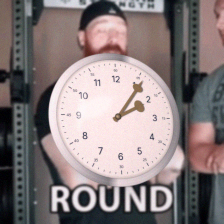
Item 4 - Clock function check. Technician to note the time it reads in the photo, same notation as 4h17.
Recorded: 2h06
